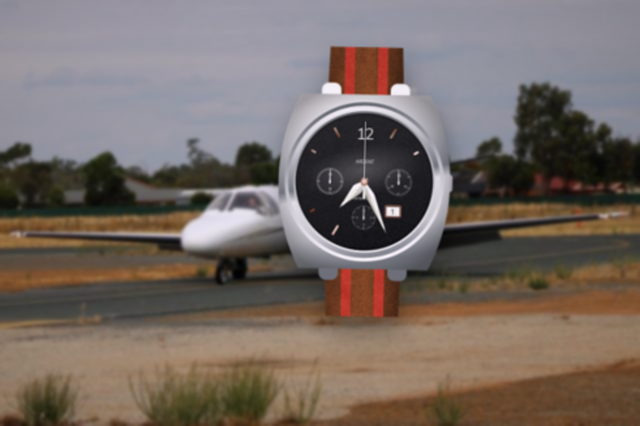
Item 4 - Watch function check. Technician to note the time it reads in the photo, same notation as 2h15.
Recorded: 7h26
